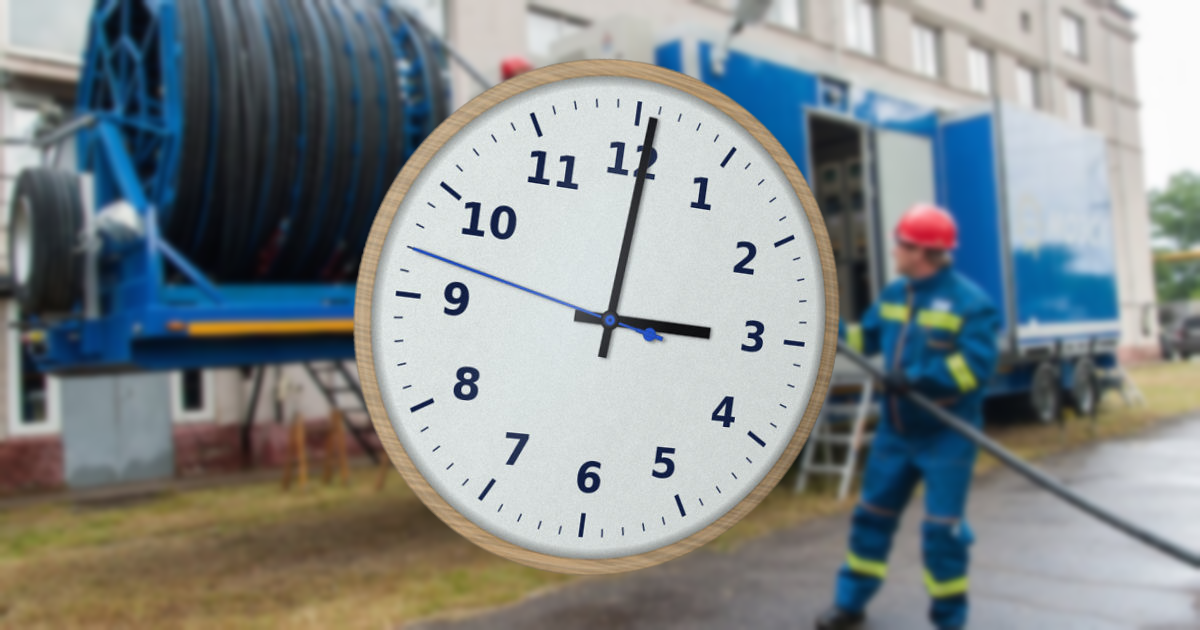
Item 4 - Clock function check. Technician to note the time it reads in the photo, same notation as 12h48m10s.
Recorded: 3h00m47s
